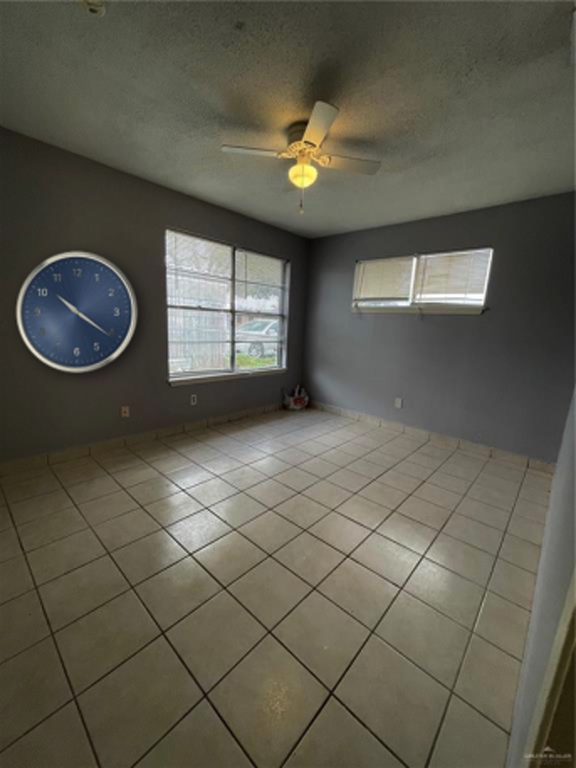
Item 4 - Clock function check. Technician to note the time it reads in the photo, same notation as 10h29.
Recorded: 10h21
